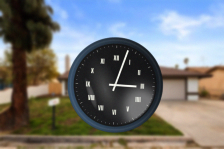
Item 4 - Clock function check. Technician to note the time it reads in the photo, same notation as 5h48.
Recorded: 3h03
